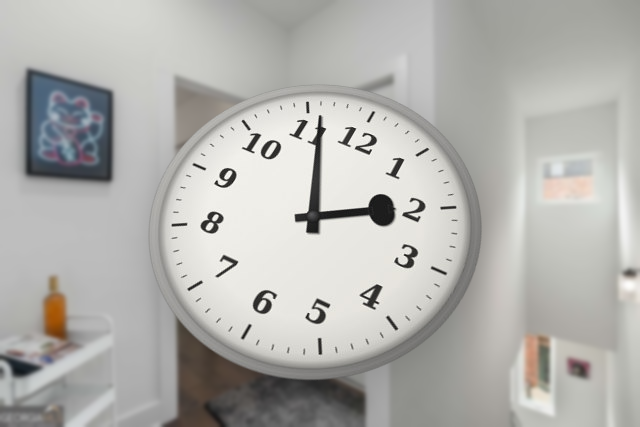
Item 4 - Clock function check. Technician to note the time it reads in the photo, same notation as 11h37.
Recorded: 1h56
